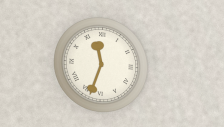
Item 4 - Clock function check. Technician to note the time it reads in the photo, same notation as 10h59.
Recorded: 11h33
